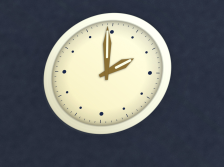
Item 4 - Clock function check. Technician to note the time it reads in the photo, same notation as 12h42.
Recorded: 1h59
